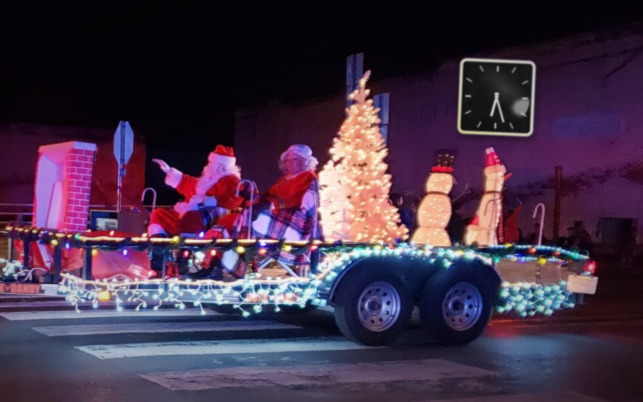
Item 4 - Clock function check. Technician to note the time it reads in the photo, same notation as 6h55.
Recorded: 6h27
